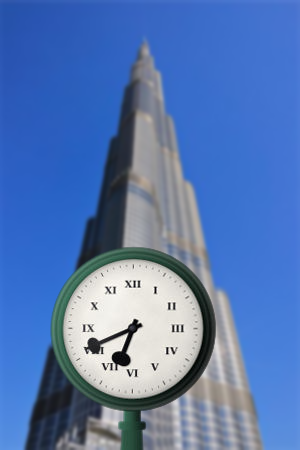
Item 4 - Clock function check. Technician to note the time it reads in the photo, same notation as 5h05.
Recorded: 6h41
